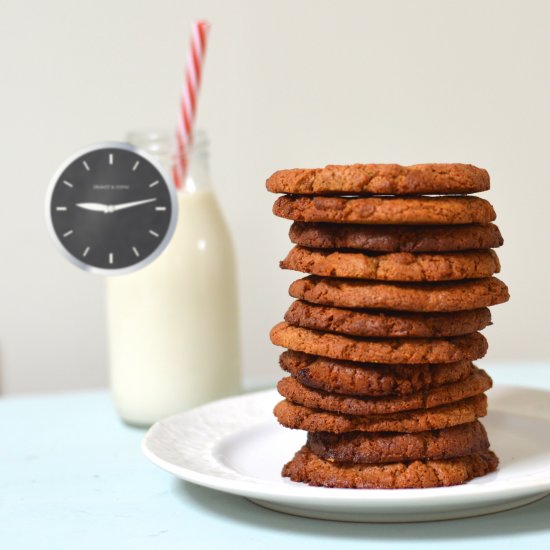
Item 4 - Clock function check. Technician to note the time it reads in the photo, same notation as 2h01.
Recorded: 9h13
